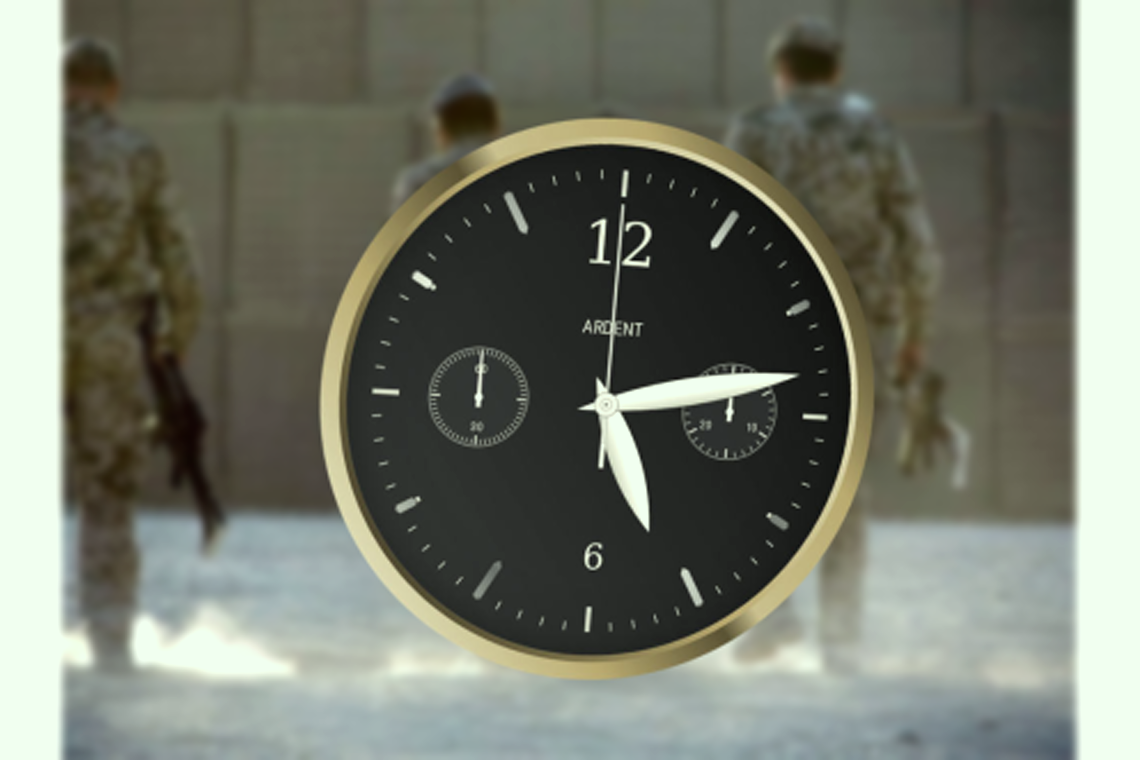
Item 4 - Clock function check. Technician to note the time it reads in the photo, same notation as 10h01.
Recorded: 5h13
